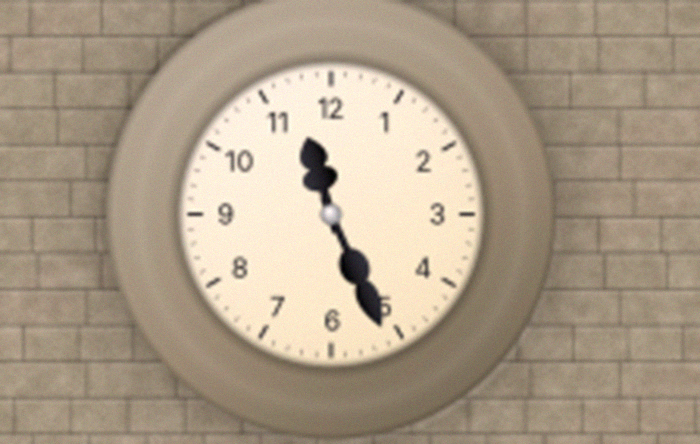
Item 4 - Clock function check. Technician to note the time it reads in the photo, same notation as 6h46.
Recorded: 11h26
